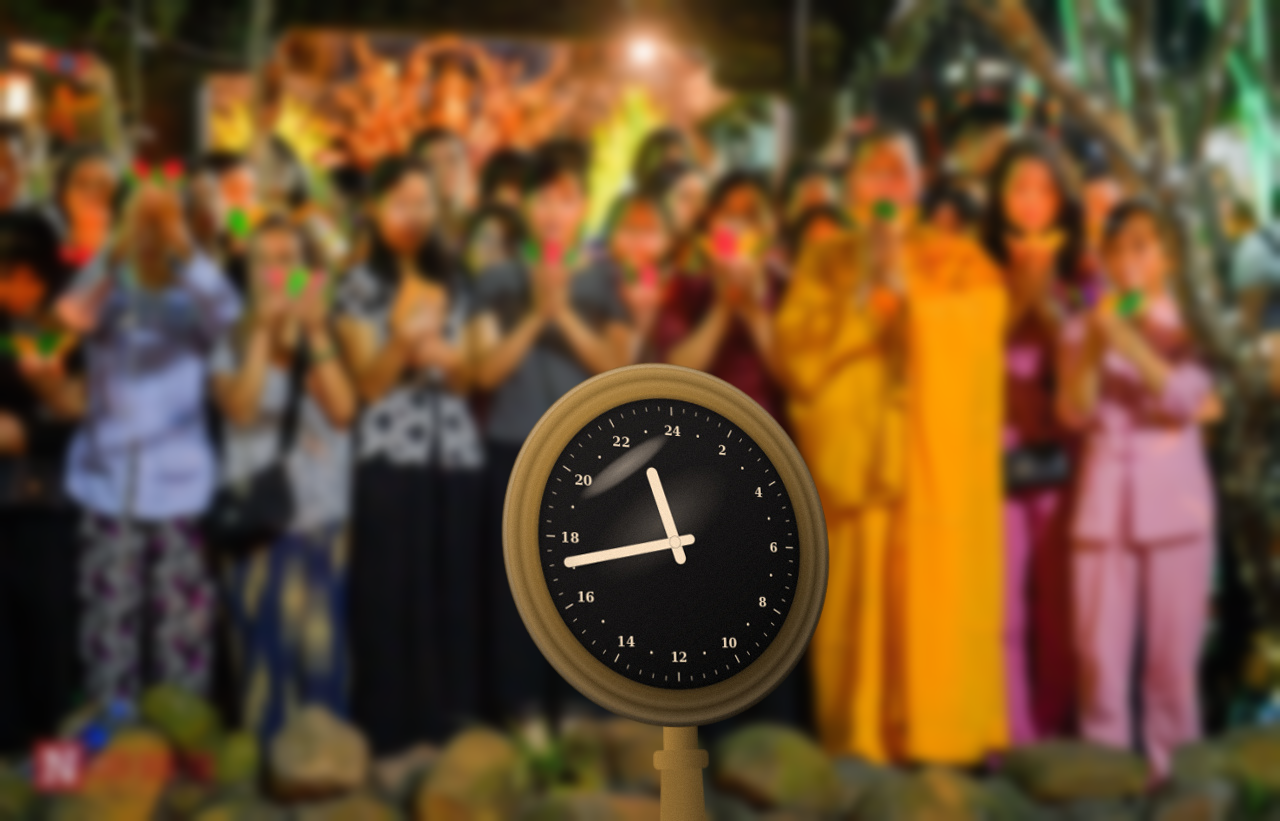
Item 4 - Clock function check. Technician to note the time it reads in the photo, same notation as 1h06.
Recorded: 22h43
